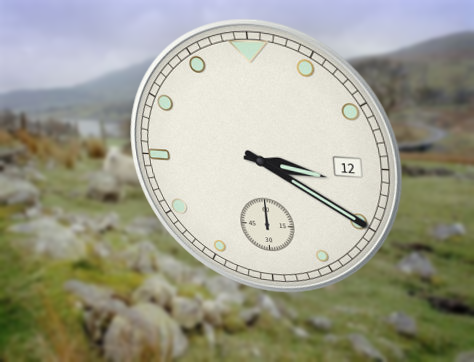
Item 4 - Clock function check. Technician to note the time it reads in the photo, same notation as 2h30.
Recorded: 3h20
